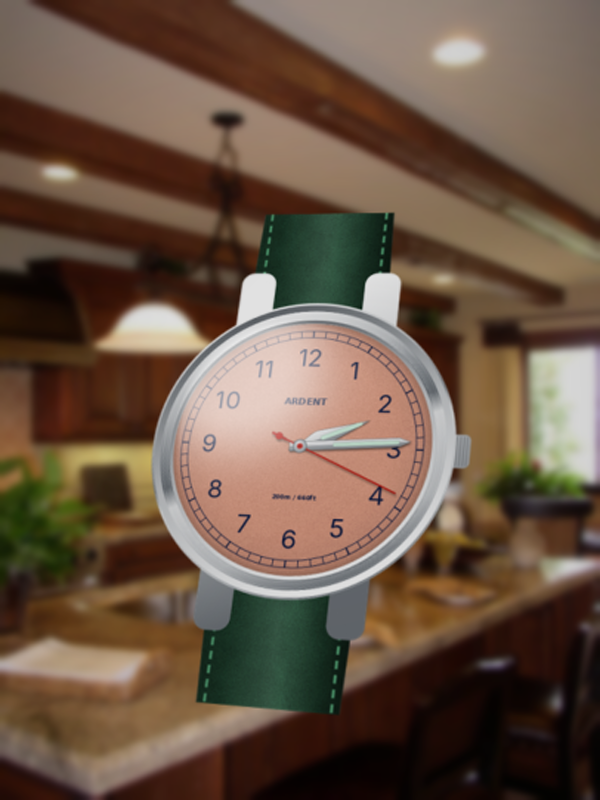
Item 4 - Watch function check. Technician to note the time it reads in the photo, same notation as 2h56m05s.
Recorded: 2h14m19s
